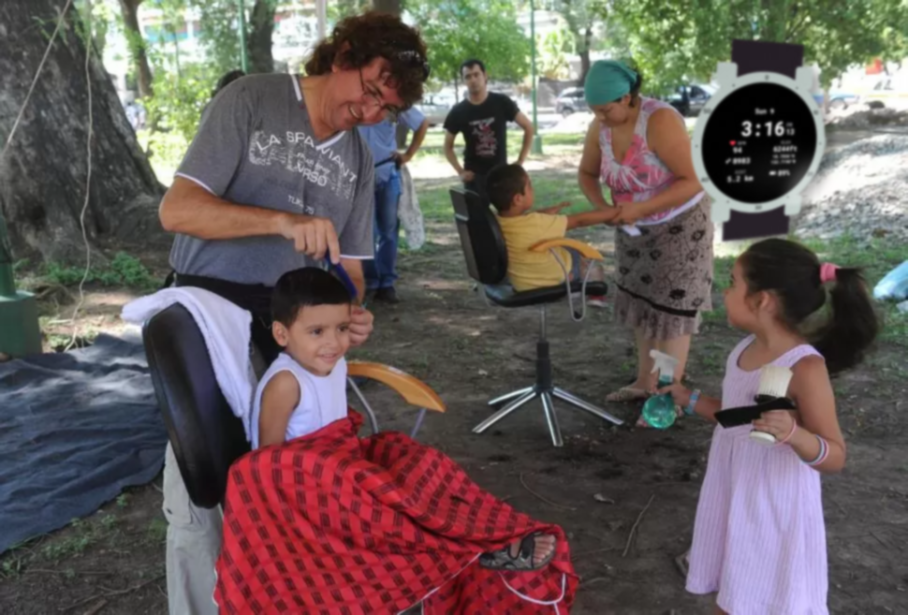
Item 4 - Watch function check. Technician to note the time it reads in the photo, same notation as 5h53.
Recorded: 3h16
